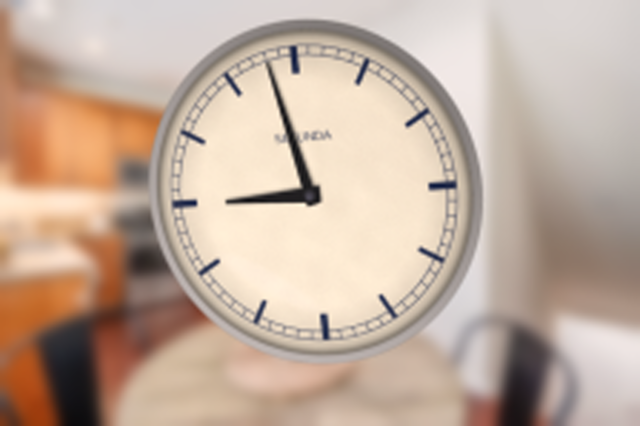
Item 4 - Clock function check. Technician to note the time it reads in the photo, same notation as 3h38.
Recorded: 8h58
